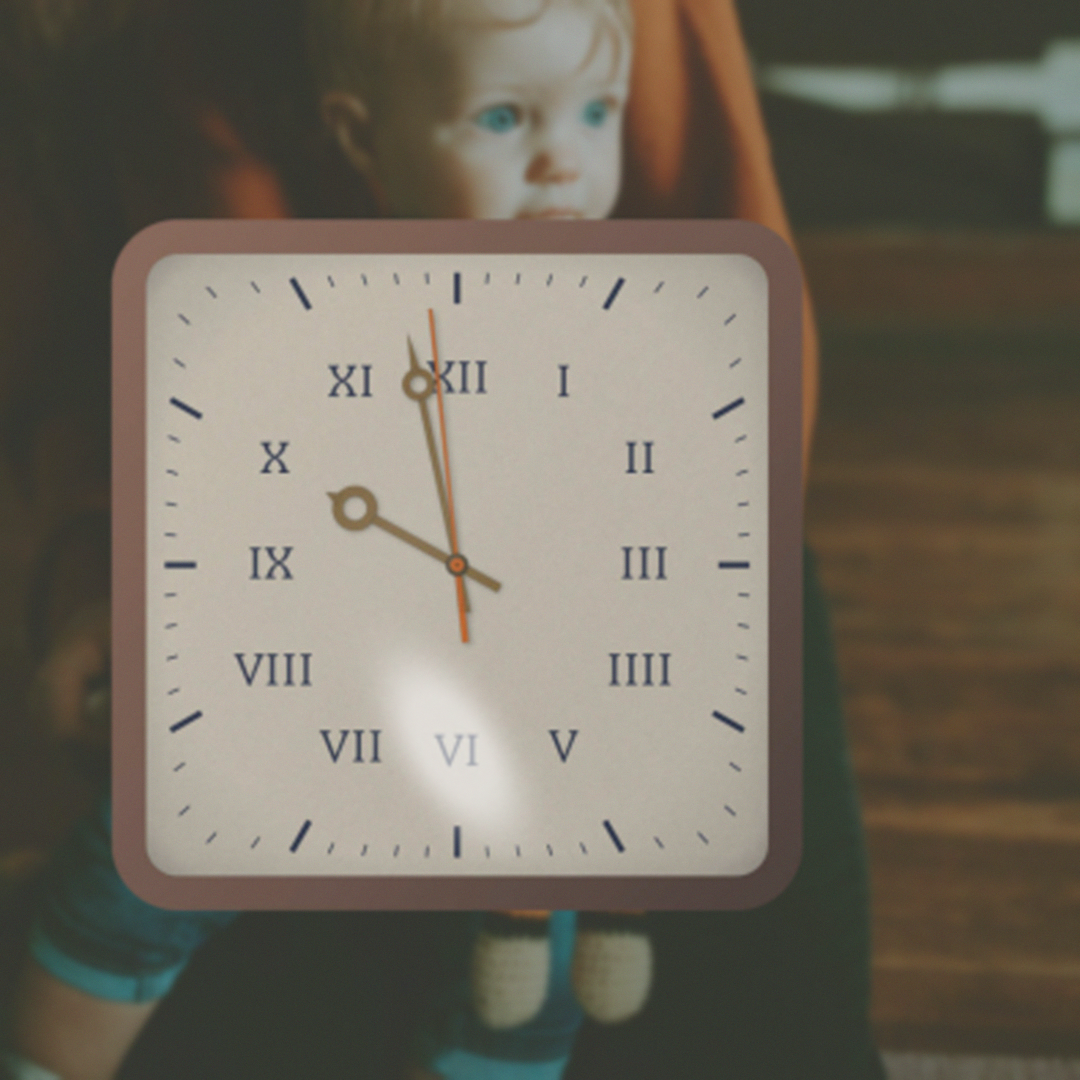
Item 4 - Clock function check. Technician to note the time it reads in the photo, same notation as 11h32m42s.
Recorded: 9h57m59s
